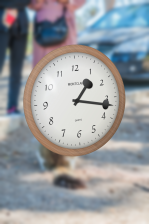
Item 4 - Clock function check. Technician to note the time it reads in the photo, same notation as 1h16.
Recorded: 1h17
